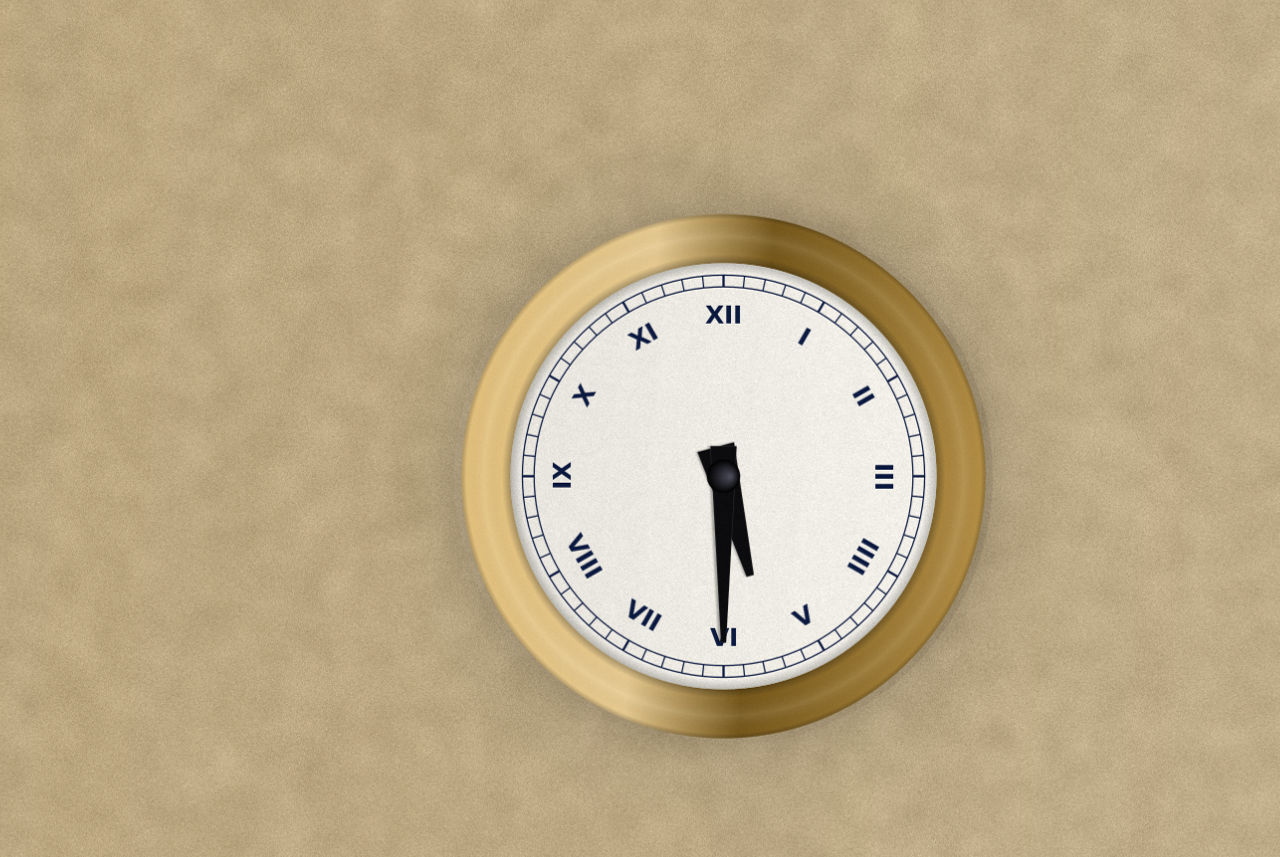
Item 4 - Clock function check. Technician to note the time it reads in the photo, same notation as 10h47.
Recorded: 5h30
